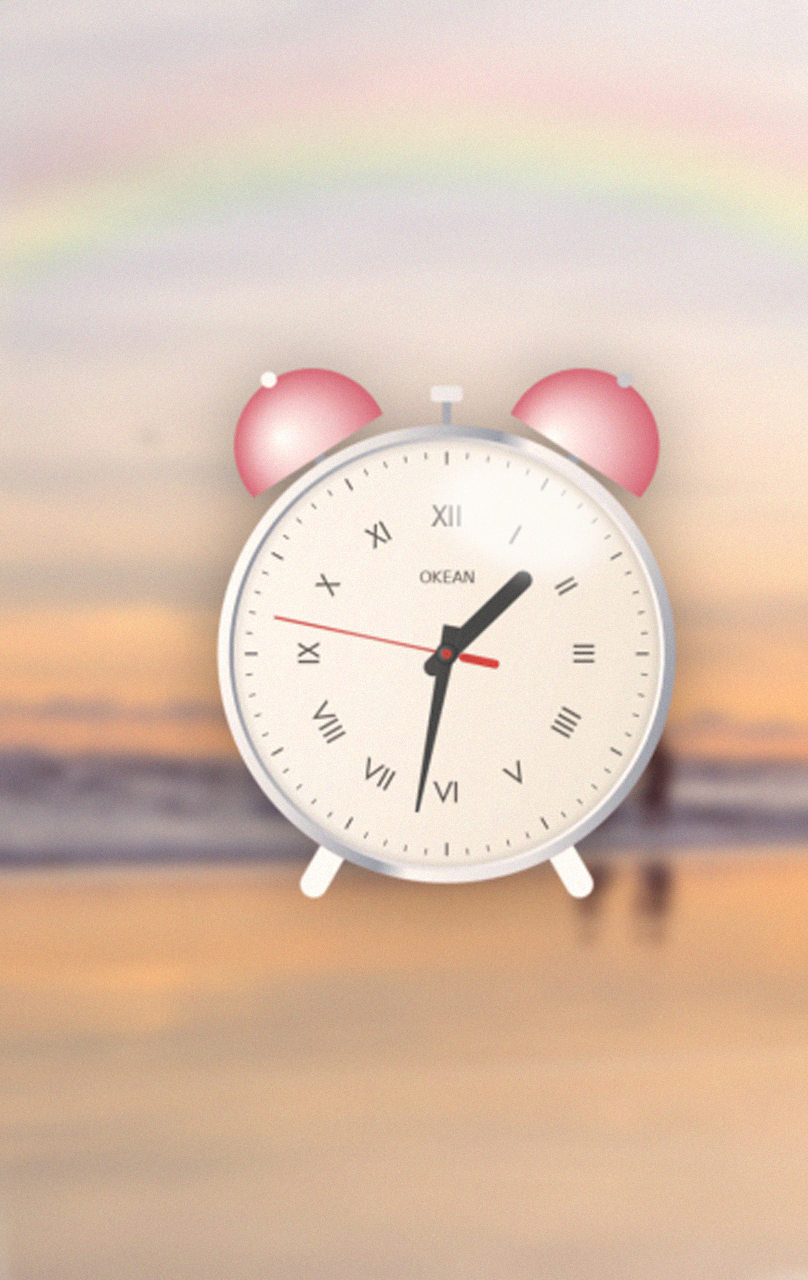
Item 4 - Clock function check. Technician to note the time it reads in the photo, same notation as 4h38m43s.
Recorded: 1h31m47s
